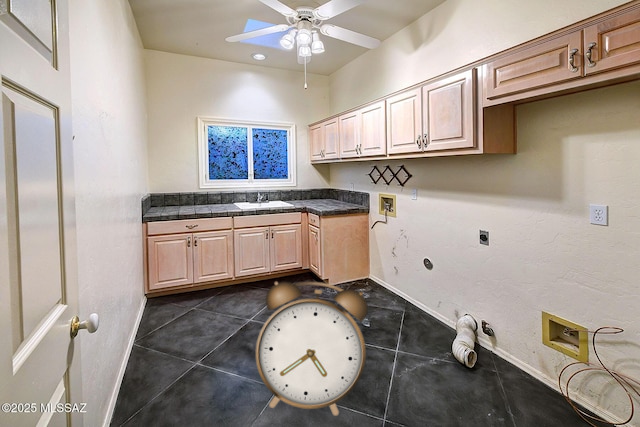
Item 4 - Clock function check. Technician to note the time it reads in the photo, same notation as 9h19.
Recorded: 4h38
